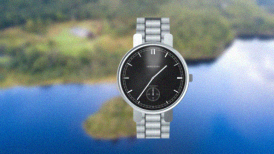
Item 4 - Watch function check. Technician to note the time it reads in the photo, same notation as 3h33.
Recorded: 1h36
